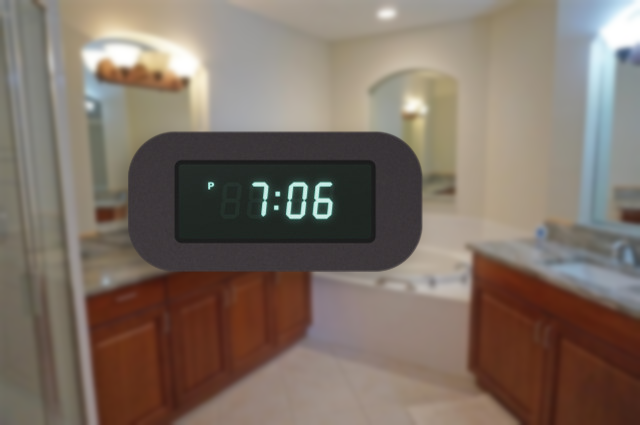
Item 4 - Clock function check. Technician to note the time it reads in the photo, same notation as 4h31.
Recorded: 7h06
